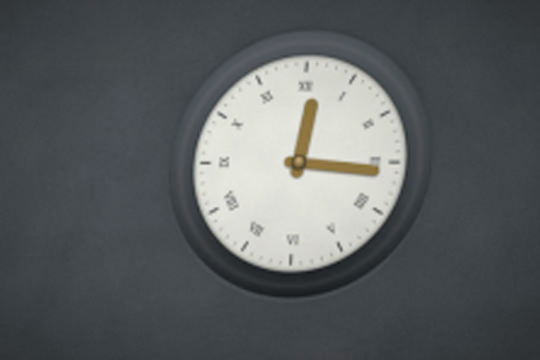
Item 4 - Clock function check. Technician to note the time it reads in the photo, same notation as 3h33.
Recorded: 12h16
